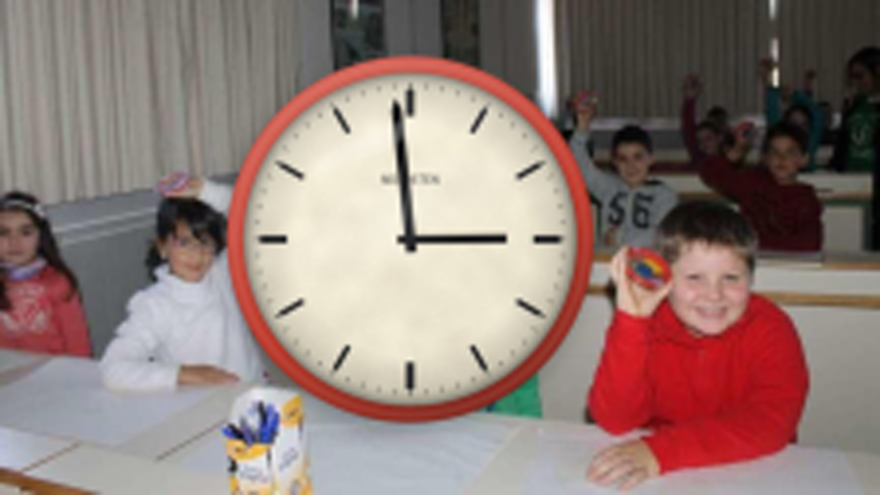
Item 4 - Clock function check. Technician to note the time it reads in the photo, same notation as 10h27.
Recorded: 2h59
